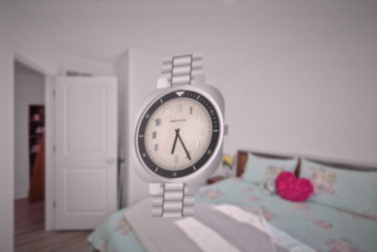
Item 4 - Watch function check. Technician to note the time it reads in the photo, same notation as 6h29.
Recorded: 6h25
